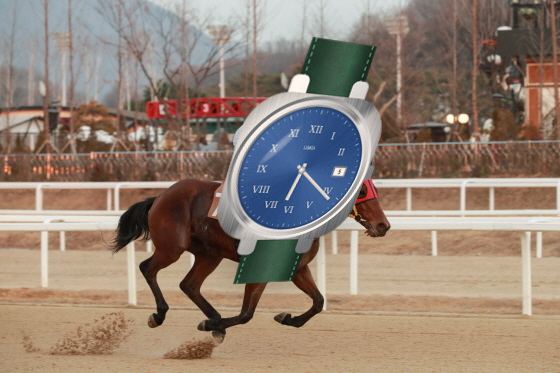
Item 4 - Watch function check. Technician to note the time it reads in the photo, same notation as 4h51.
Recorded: 6h21
